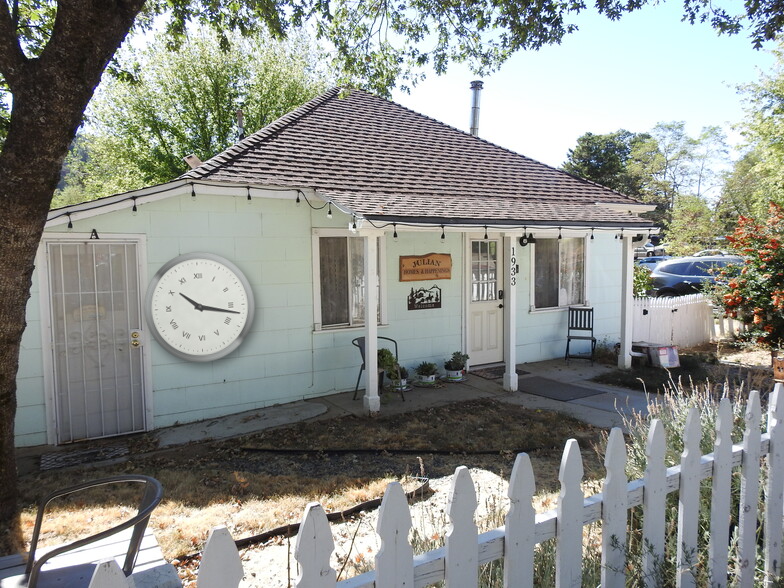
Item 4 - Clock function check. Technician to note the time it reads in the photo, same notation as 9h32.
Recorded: 10h17
